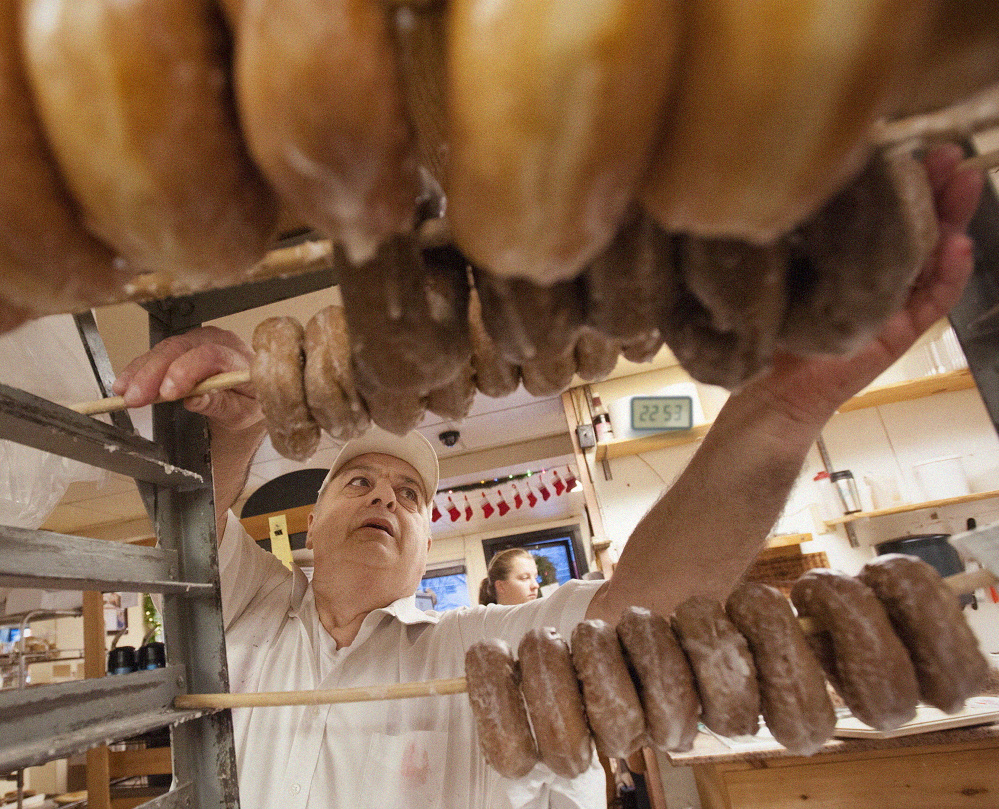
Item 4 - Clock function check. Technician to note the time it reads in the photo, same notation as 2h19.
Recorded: 22h53
